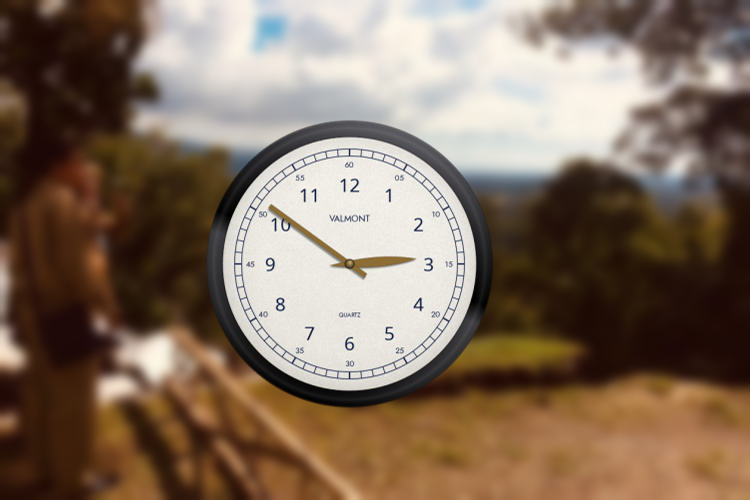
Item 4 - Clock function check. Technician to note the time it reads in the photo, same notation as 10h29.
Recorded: 2h51
